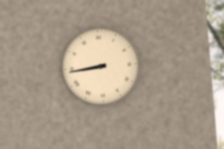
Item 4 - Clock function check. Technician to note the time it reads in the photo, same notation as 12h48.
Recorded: 8h44
